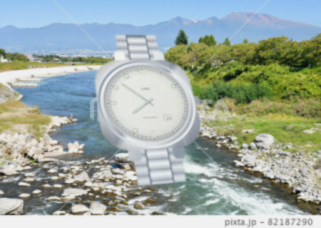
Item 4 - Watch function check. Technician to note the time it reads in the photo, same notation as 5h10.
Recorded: 7h52
